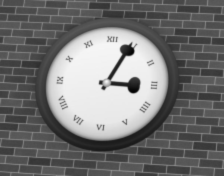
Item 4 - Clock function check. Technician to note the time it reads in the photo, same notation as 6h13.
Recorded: 3h04
